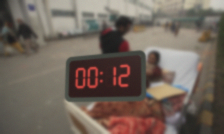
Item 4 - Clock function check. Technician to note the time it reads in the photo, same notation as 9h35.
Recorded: 0h12
